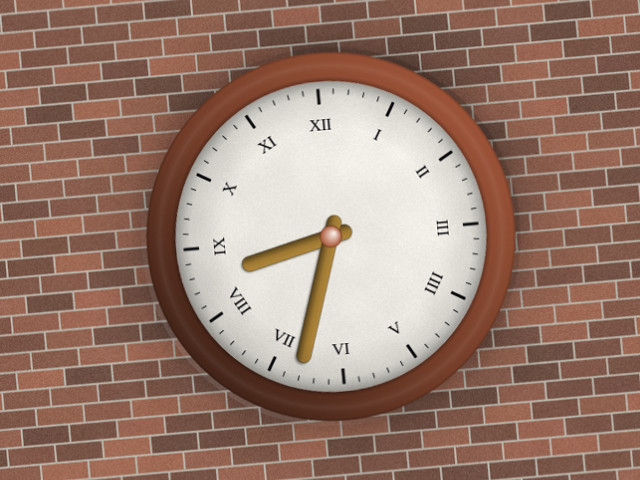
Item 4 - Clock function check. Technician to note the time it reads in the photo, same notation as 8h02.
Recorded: 8h33
